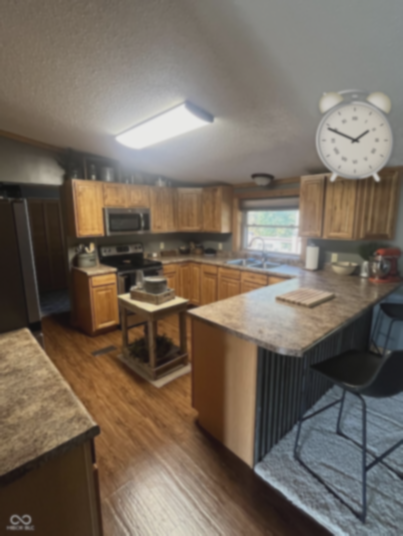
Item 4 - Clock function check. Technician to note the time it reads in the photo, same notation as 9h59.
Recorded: 1h49
